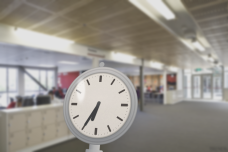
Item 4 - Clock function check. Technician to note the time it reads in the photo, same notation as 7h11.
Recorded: 6h35
